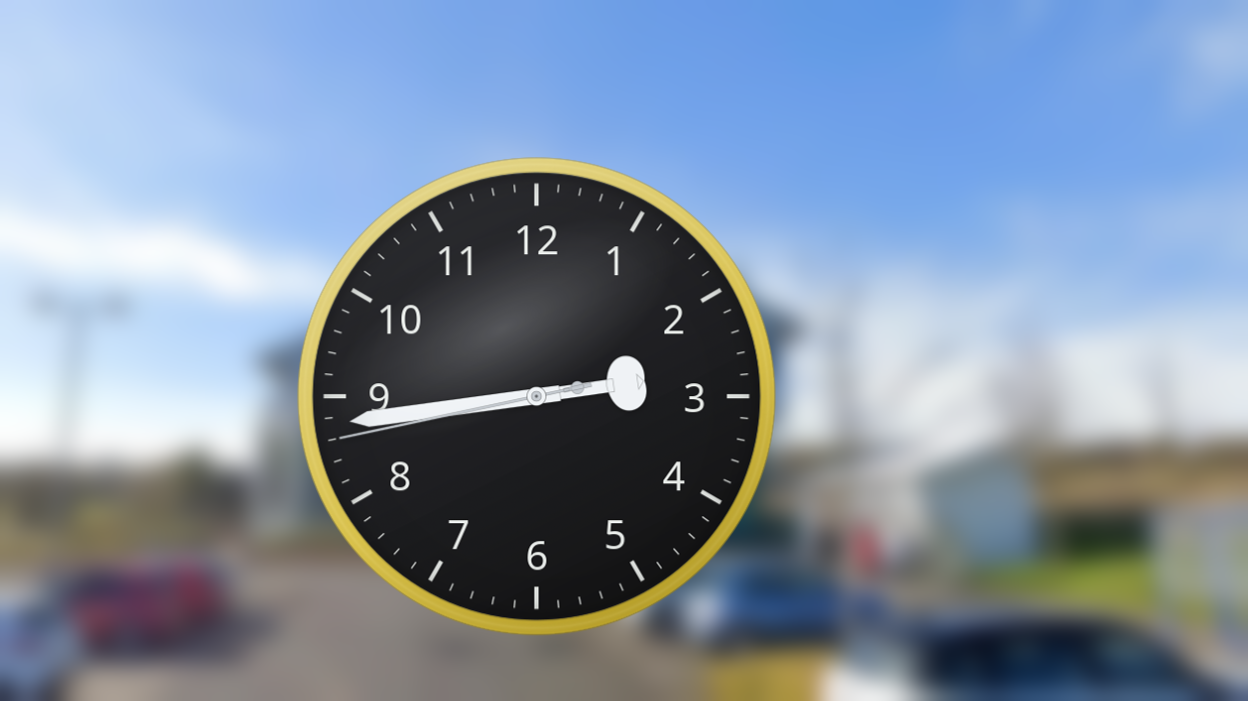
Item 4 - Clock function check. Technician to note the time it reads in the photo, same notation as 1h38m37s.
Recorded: 2h43m43s
